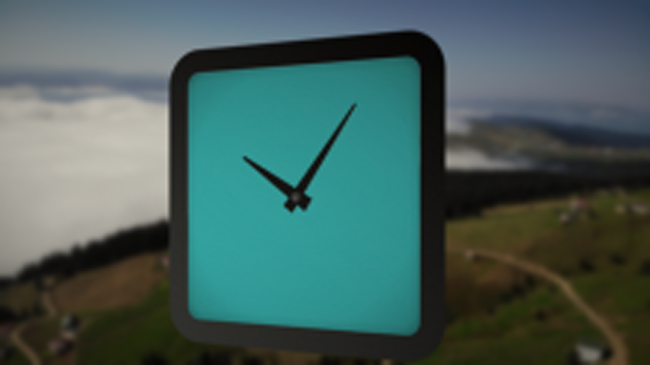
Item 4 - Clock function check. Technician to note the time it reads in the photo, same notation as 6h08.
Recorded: 10h06
